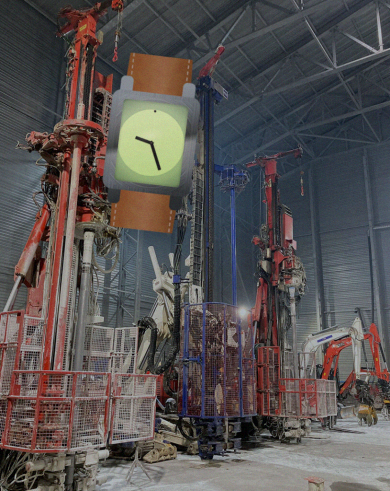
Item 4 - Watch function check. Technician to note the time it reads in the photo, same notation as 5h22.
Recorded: 9h26
